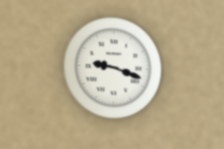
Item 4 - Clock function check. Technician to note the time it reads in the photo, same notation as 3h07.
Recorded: 9h18
